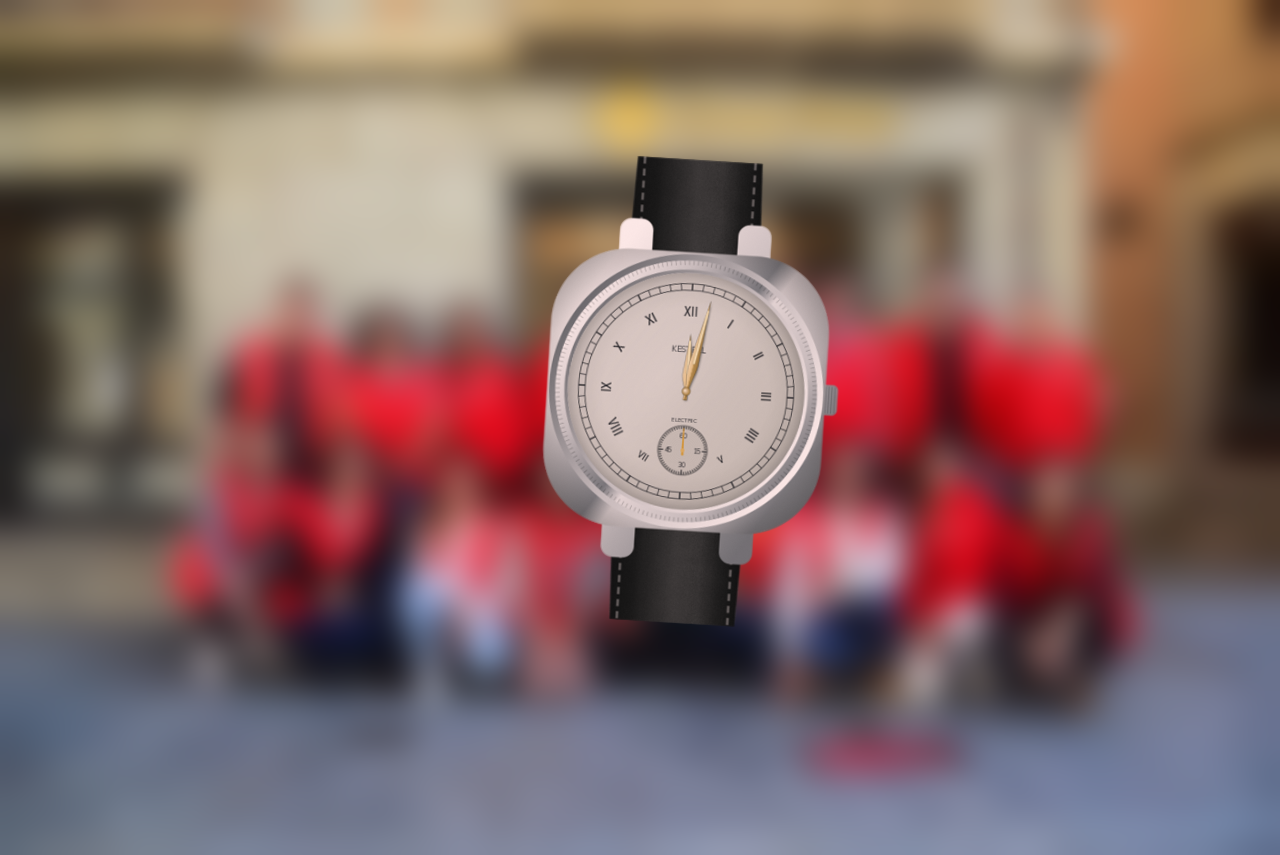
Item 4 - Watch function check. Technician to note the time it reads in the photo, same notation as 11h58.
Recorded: 12h02
